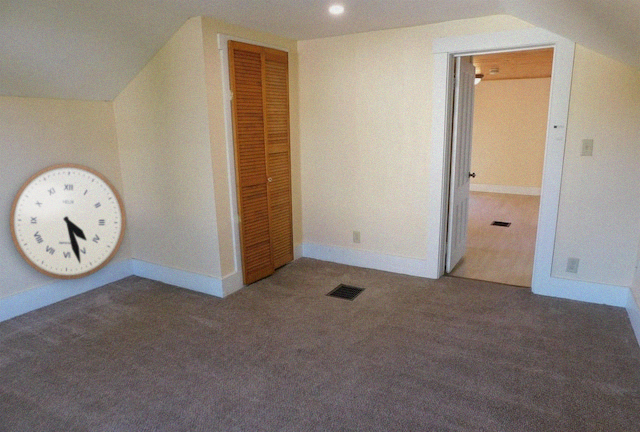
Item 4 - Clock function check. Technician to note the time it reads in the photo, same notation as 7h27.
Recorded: 4h27
